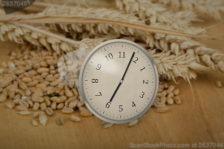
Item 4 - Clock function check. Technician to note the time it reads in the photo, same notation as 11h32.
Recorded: 5h59
